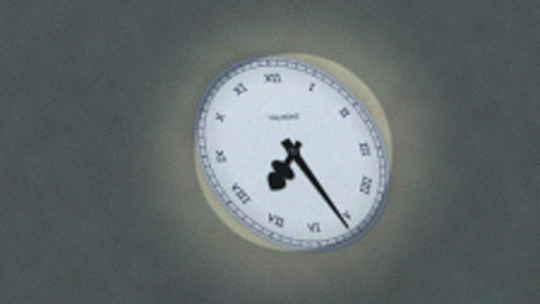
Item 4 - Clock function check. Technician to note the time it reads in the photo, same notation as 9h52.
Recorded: 7h26
